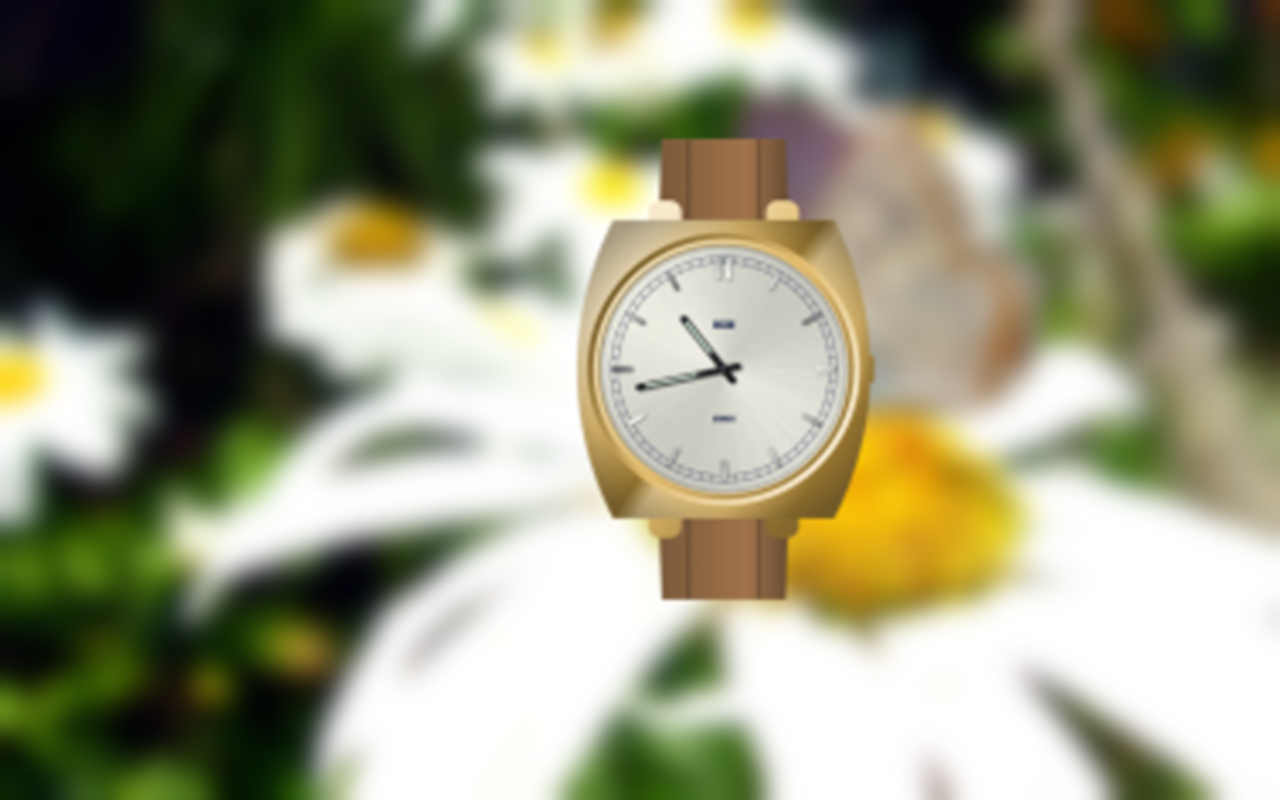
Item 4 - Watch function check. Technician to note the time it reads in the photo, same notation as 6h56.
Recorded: 10h43
